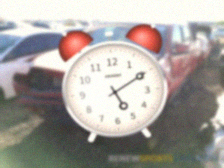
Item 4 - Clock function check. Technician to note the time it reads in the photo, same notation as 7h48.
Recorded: 5h10
